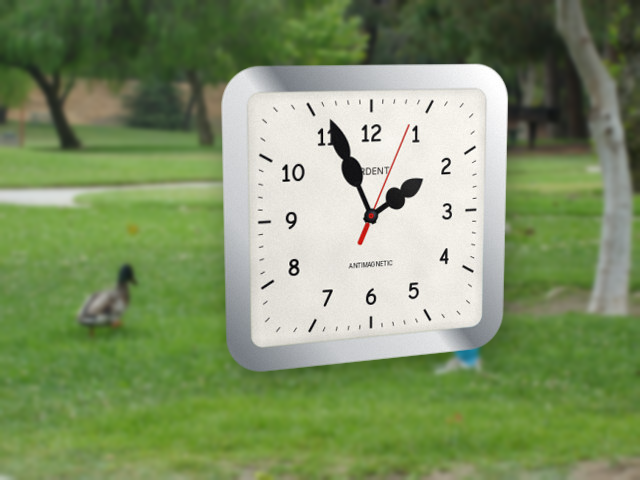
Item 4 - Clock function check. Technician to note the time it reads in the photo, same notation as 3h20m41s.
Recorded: 1h56m04s
